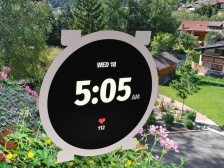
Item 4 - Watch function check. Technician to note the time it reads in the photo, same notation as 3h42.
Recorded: 5h05
